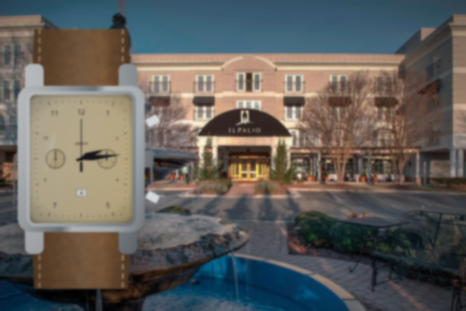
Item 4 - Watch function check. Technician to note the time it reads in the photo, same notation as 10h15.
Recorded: 2h14
